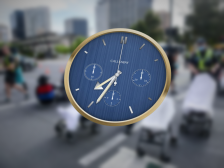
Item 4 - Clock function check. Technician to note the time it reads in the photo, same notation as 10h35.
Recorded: 7h34
